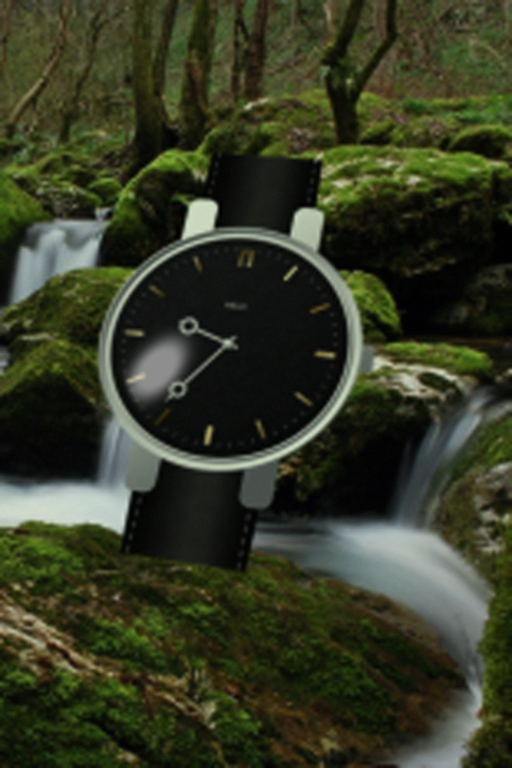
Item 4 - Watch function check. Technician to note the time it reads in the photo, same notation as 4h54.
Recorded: 9h36
